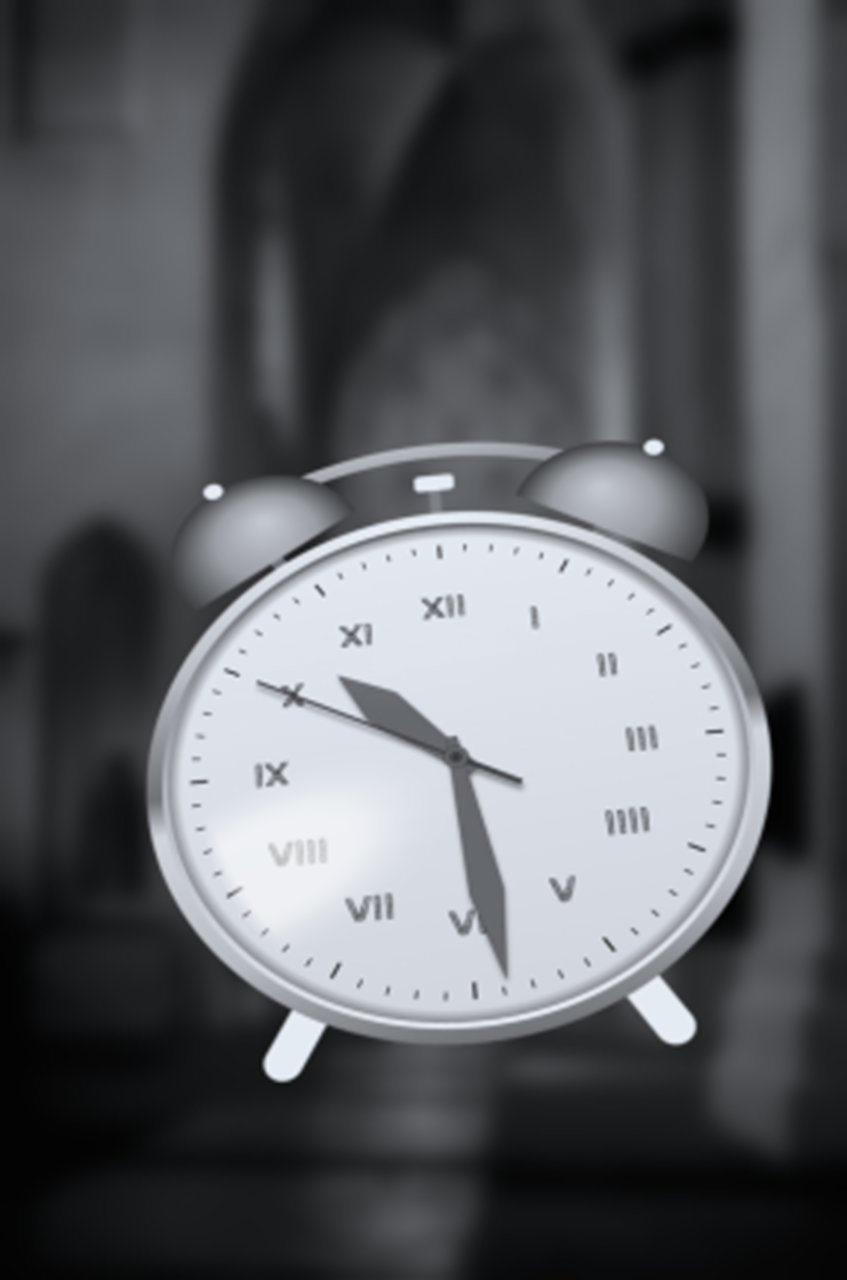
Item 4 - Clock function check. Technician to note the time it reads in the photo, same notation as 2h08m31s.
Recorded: 10h28m50s
